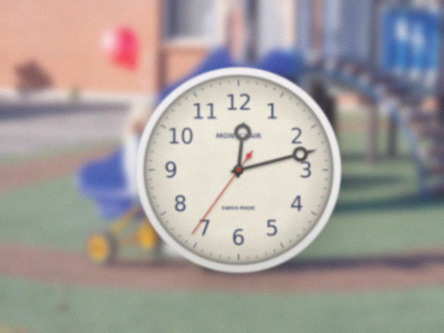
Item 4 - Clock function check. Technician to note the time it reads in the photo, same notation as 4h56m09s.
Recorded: 12h12m36s
